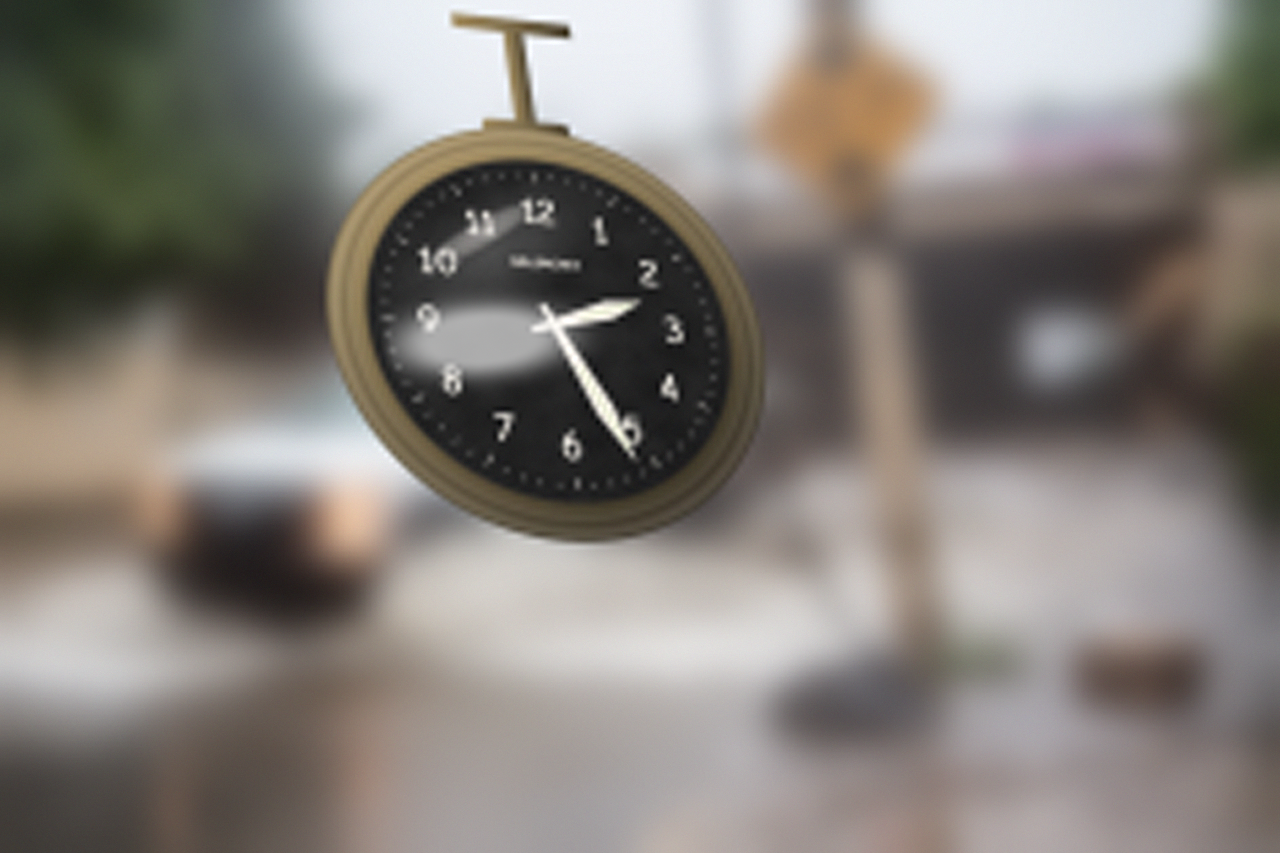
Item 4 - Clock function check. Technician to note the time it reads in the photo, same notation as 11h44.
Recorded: 2h26
